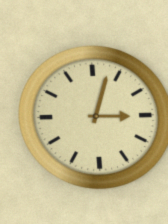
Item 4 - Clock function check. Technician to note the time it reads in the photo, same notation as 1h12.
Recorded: 3h03
